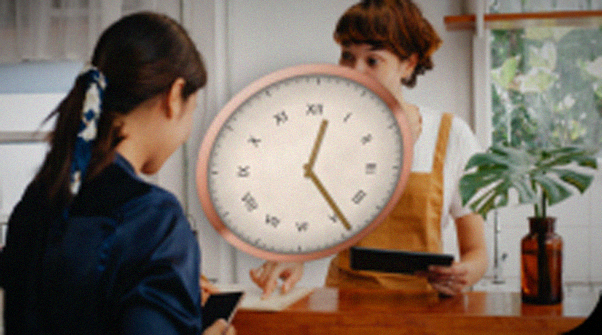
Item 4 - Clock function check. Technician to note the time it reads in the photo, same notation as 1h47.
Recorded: 12h24
